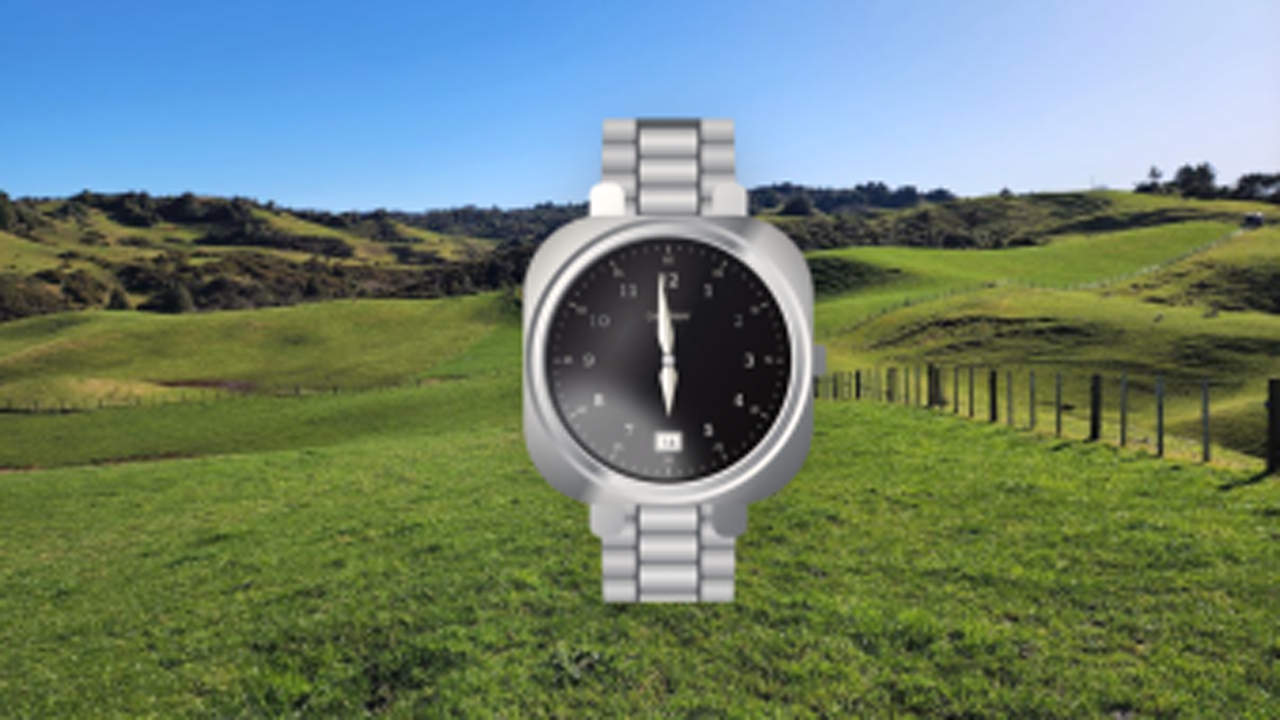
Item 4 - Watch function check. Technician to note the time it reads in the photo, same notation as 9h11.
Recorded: 5h59
